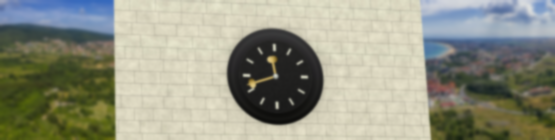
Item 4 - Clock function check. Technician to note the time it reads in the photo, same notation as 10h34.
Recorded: 11h42
